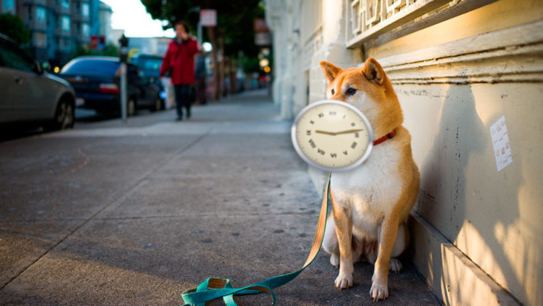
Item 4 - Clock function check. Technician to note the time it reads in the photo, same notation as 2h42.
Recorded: 9h13
